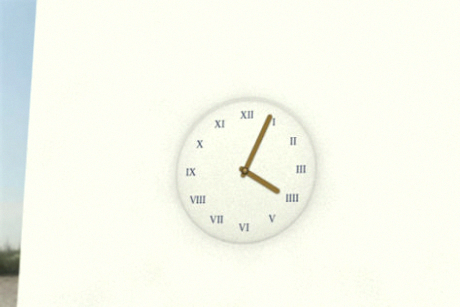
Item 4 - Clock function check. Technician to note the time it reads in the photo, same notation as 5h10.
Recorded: 4h04
